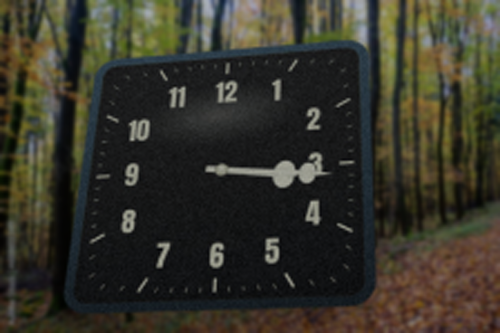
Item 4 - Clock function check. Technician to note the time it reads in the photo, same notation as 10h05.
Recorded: 3h16
